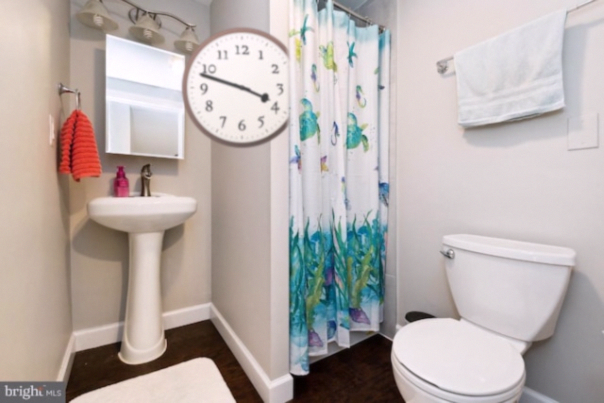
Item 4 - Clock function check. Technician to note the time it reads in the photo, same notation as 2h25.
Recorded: 3h48
